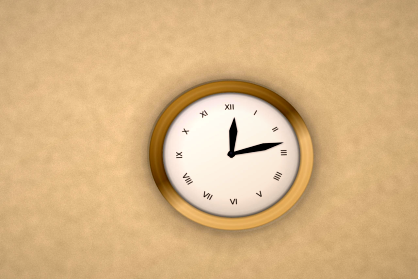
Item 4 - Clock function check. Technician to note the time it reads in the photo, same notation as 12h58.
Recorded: 12h13
